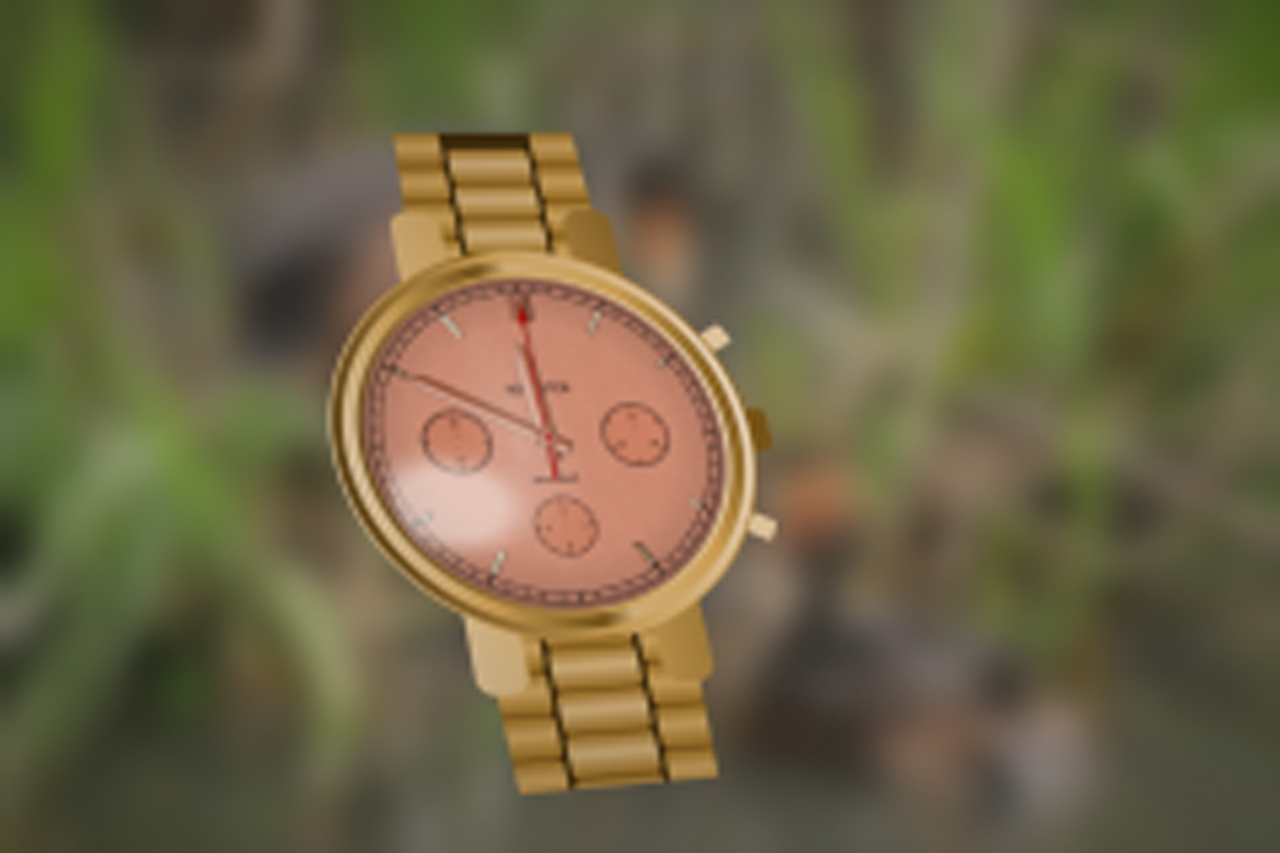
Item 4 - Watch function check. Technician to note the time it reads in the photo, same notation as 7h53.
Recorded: 11h50
